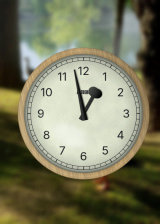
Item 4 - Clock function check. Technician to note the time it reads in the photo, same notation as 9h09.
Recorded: 12h58
